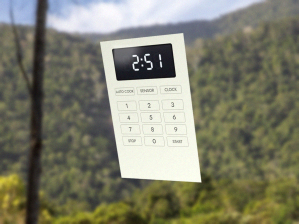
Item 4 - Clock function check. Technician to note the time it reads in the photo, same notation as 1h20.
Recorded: 2h51
